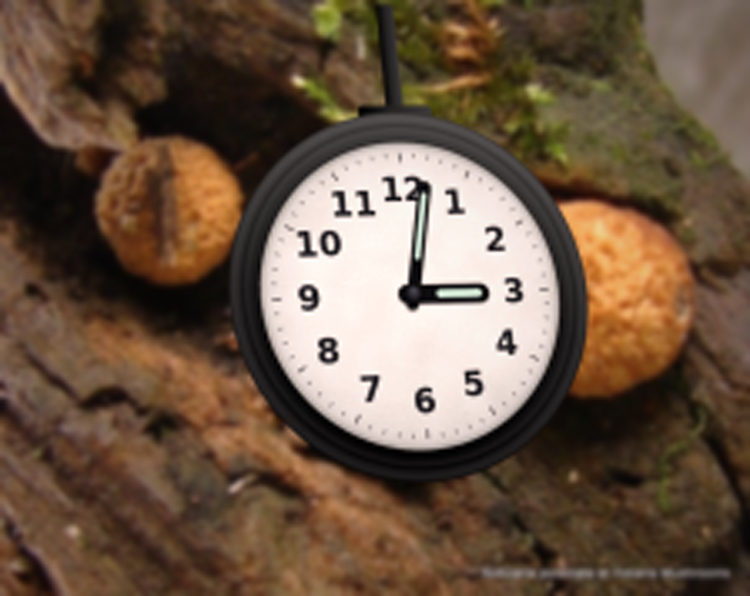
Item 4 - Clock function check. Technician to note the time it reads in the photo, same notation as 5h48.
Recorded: 3h02
